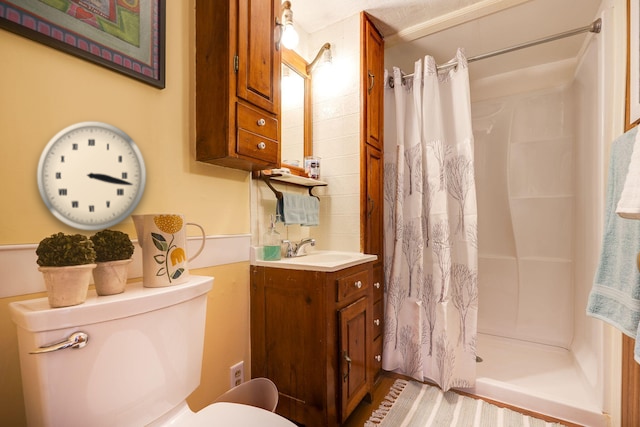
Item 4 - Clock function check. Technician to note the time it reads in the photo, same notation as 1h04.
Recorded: 3h17
